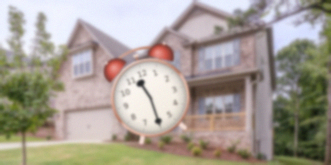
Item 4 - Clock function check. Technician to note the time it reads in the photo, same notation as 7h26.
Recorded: 11h30
